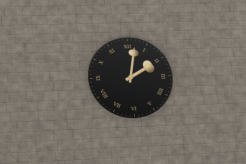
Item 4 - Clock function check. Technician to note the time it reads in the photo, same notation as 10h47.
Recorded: 2h02
